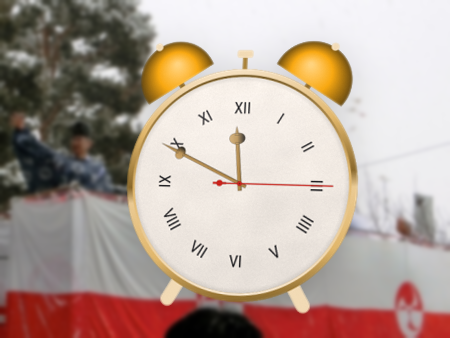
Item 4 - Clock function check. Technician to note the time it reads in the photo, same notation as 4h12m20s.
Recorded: 11h49m15s
